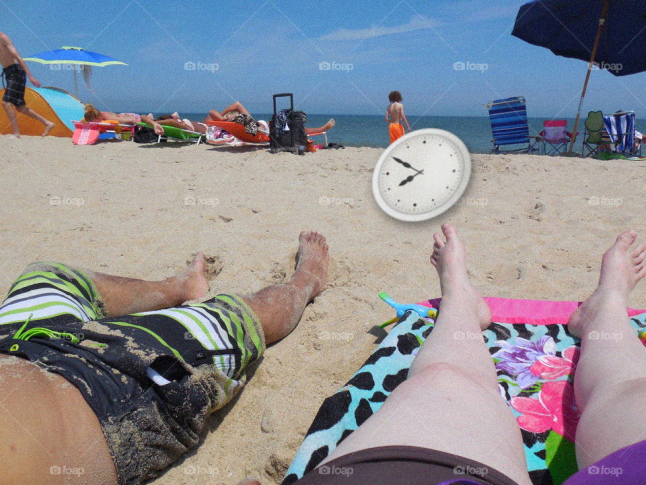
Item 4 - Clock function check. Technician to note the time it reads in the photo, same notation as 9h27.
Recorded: 7h50
